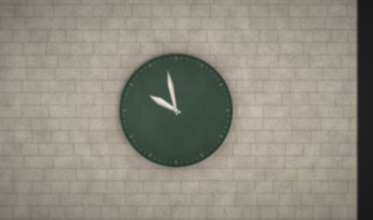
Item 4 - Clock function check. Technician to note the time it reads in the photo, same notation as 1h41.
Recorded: 9h58
